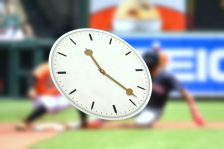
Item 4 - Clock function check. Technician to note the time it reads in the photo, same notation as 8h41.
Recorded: 11h23
